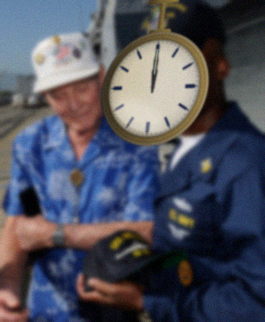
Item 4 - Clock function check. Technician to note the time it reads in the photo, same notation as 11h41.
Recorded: 12h00
